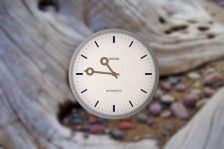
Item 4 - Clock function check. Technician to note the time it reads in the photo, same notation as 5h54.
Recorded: 10h46
